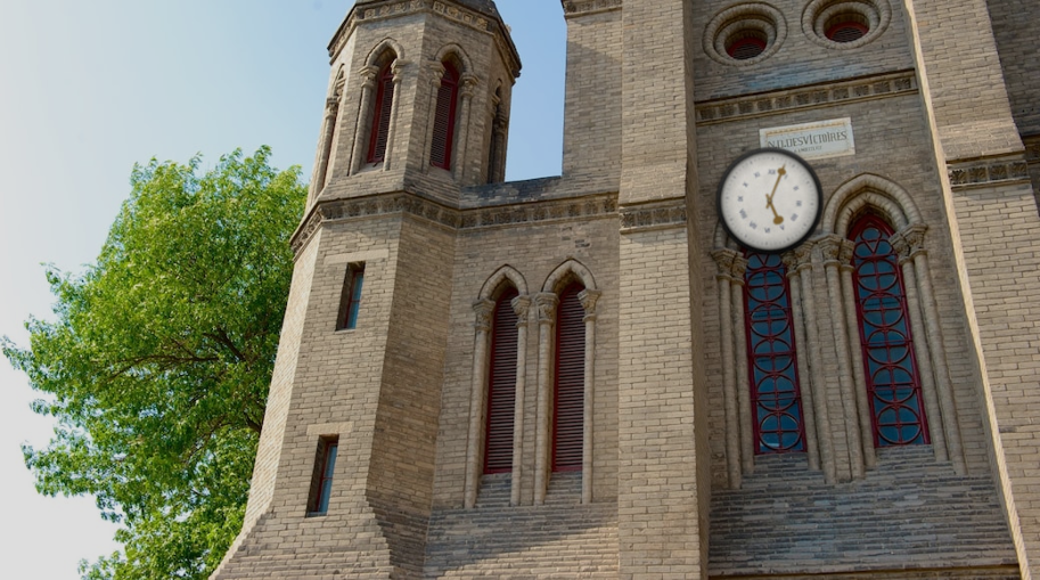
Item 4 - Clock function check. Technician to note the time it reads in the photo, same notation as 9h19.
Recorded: 5h03
